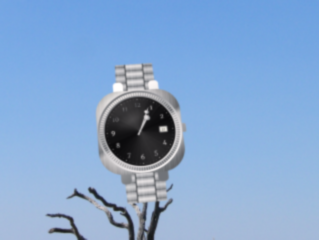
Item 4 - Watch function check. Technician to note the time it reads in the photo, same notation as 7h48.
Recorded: 1h04
